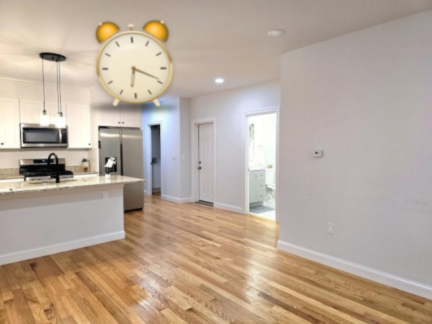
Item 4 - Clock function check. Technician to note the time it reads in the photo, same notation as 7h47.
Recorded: 6h19
